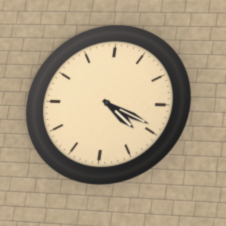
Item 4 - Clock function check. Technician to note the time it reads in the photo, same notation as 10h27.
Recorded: 4h19
